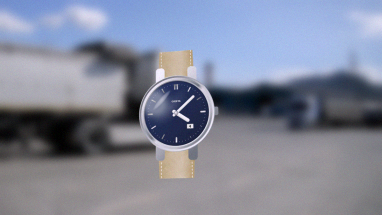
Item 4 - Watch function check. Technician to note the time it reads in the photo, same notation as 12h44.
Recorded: 4h08
